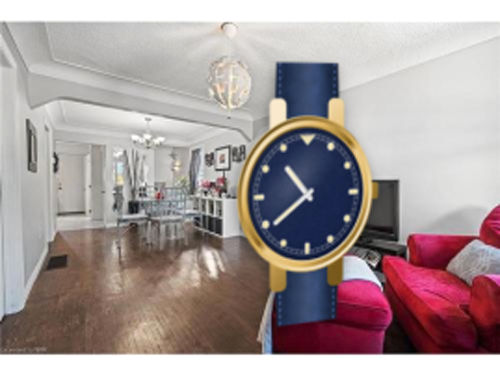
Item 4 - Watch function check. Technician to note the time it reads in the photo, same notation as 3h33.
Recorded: 10h39
